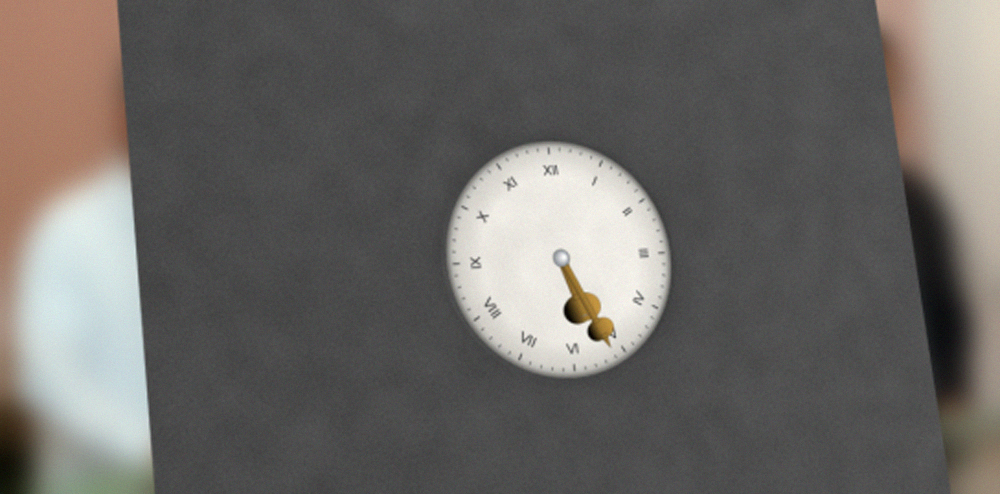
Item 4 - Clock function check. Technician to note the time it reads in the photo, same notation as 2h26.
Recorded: 5h26
